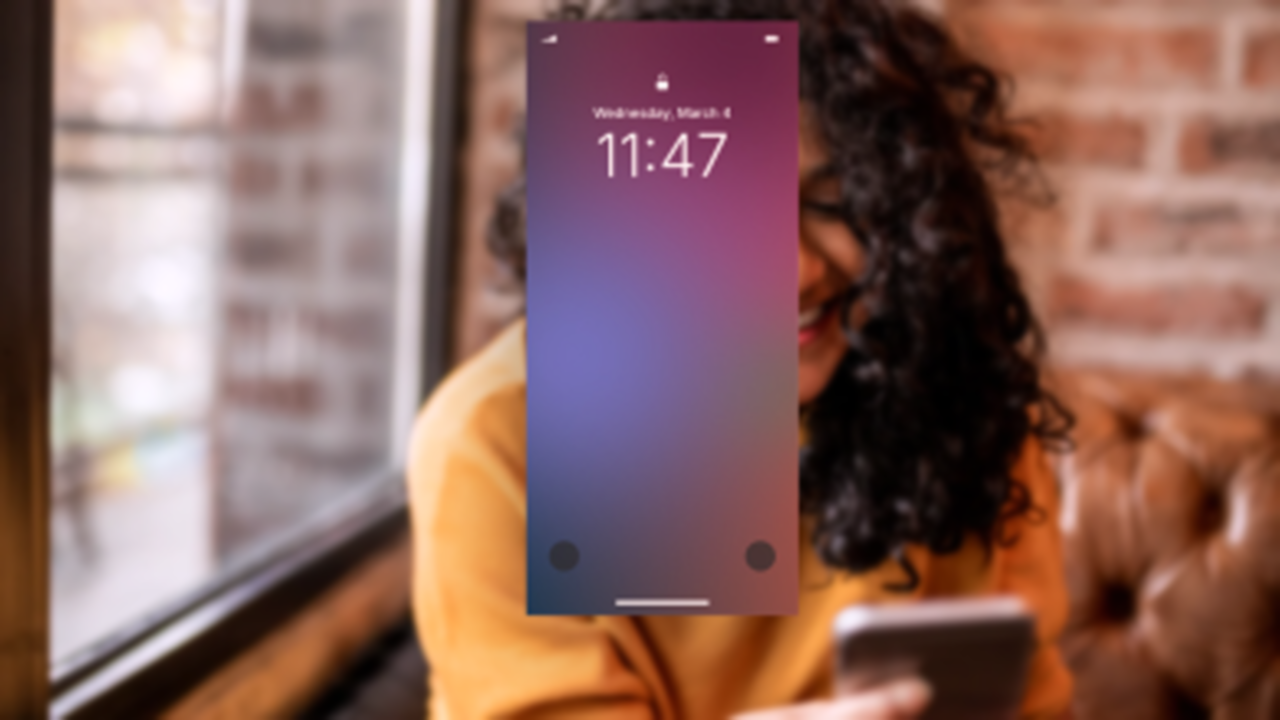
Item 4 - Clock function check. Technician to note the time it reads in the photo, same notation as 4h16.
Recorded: 11h47
